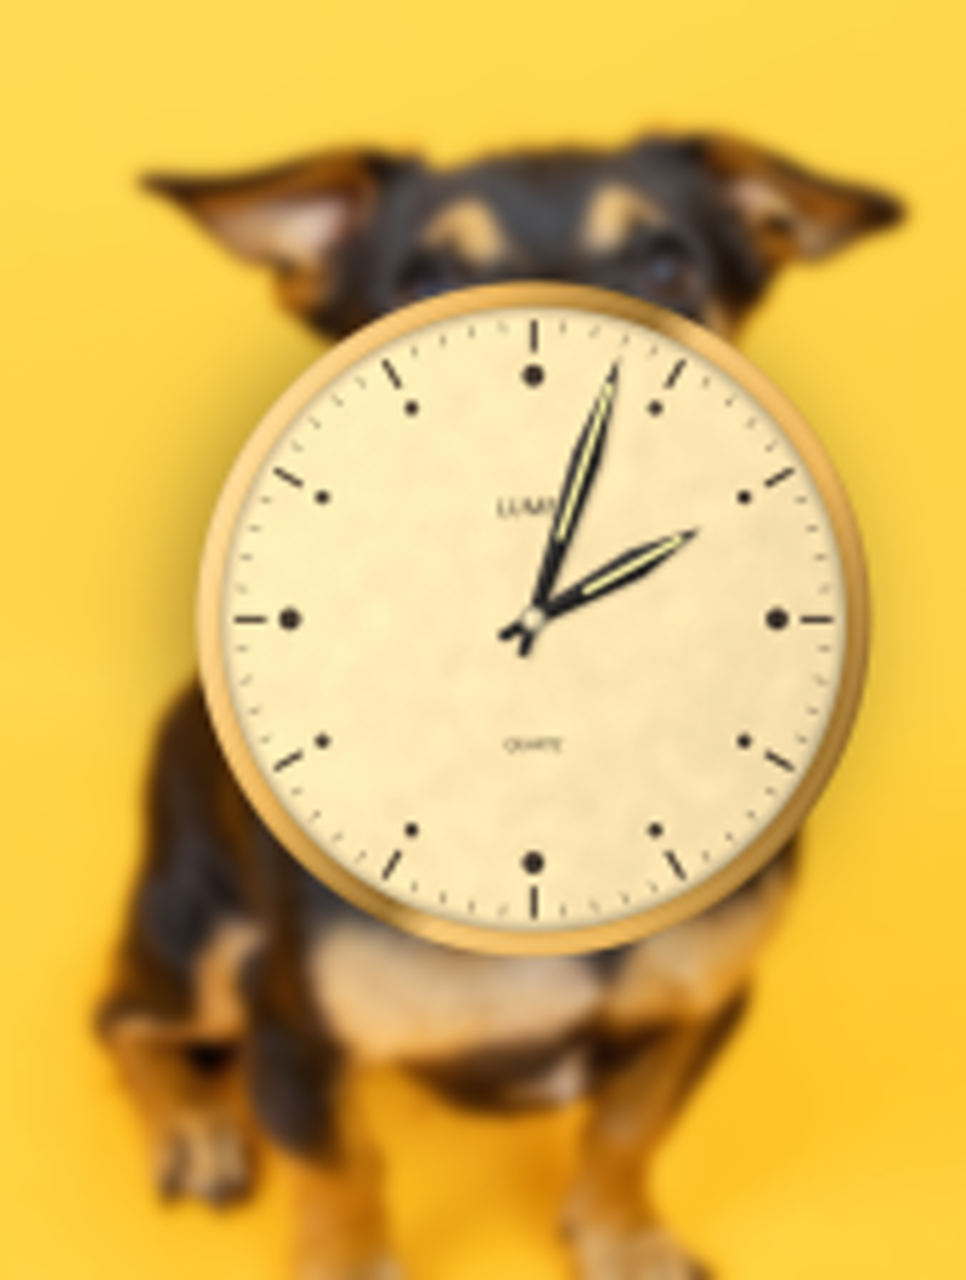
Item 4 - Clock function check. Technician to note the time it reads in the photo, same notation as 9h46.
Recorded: 2h03
